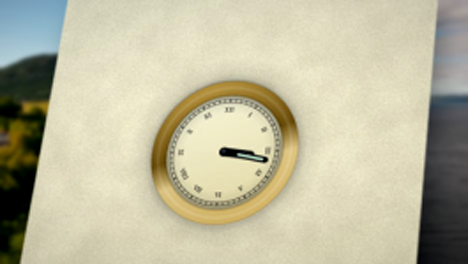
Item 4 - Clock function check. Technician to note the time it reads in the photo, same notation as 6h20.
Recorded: 3h17
